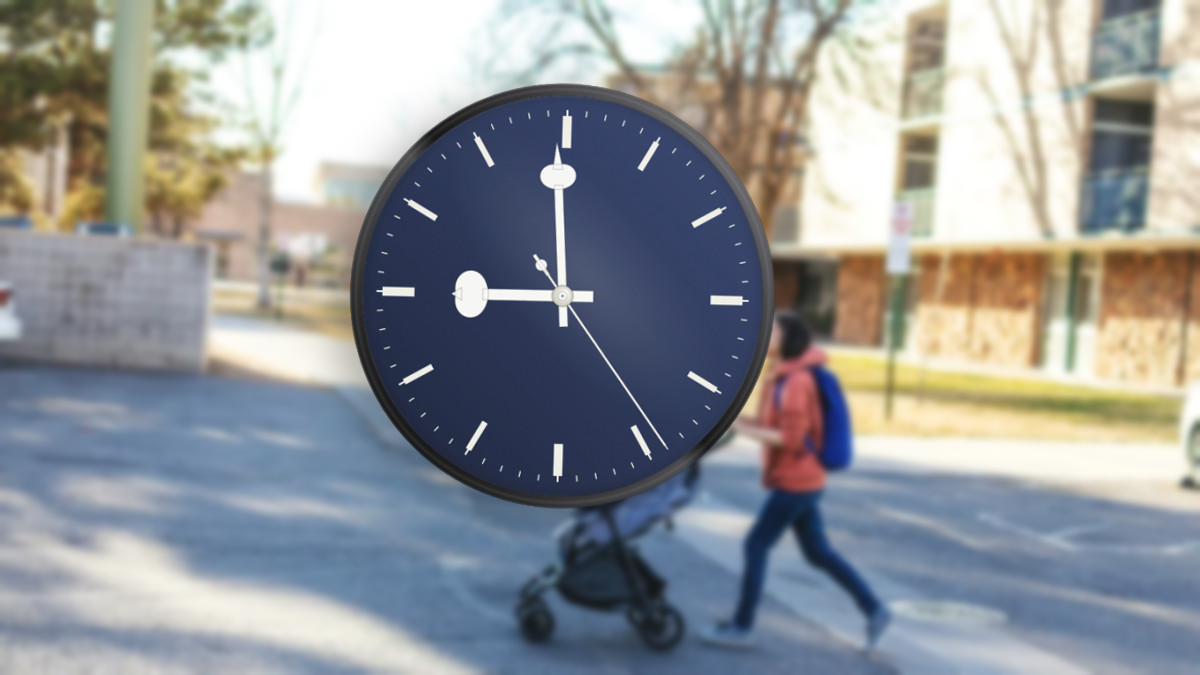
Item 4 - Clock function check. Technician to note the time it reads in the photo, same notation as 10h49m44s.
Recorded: 8h59m24s
